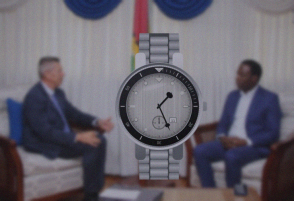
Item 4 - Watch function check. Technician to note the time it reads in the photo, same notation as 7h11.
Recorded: 1h26
